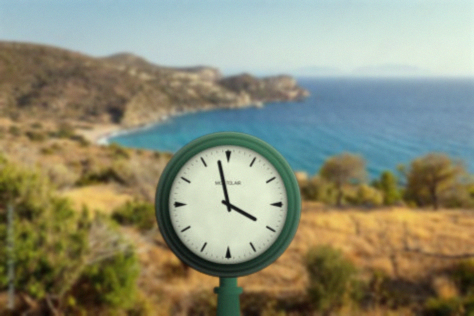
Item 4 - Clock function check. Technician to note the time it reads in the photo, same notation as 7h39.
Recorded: 3h58
